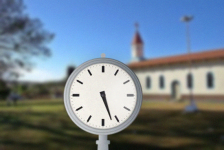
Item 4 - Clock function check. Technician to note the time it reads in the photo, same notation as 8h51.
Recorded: 5h27
